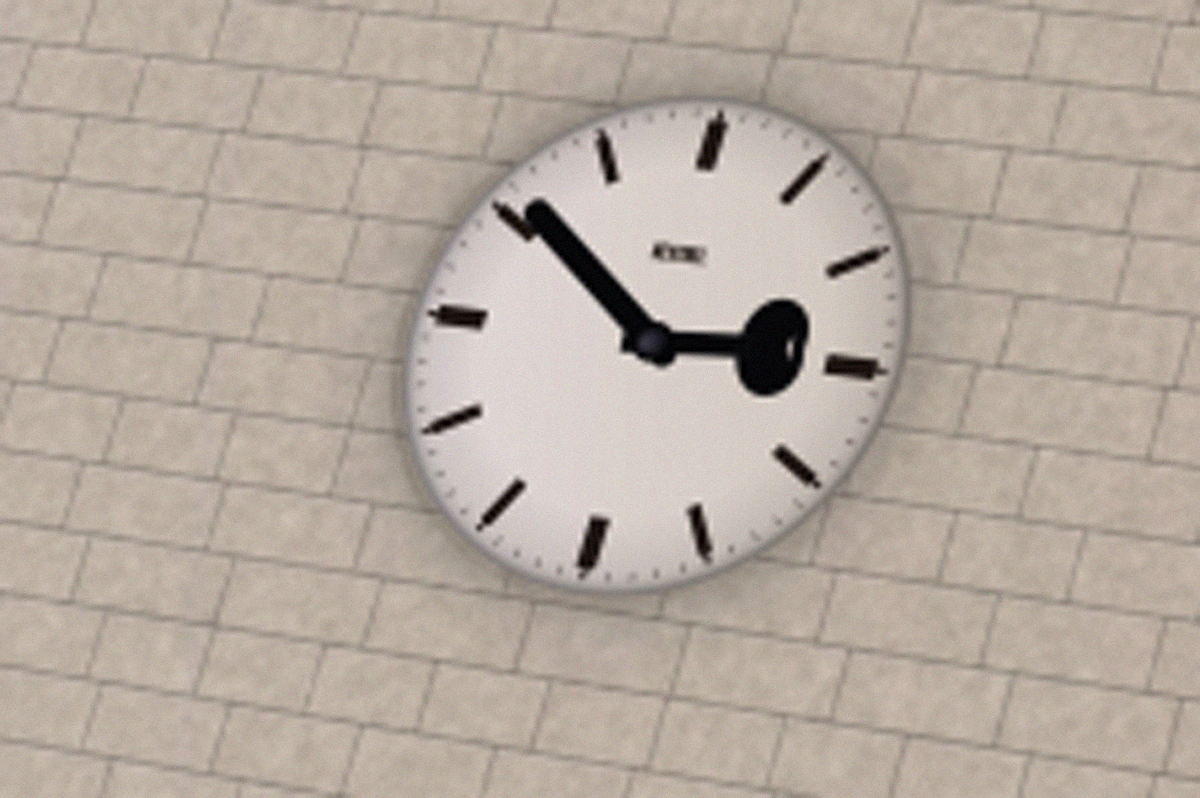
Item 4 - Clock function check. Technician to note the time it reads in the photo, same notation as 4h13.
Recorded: 2h51
